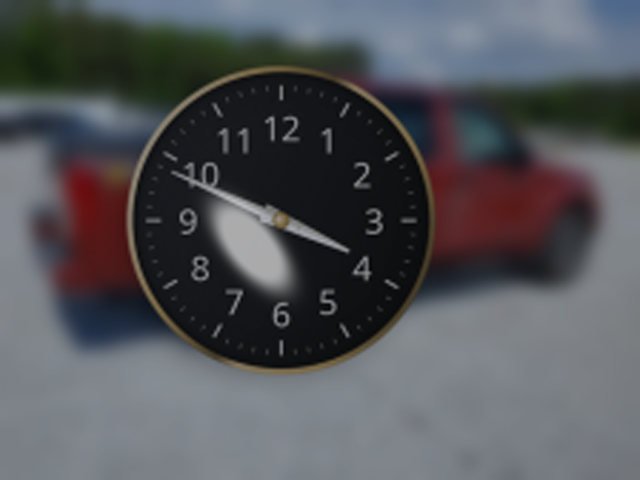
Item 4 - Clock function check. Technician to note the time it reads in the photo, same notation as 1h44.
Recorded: 3h49
